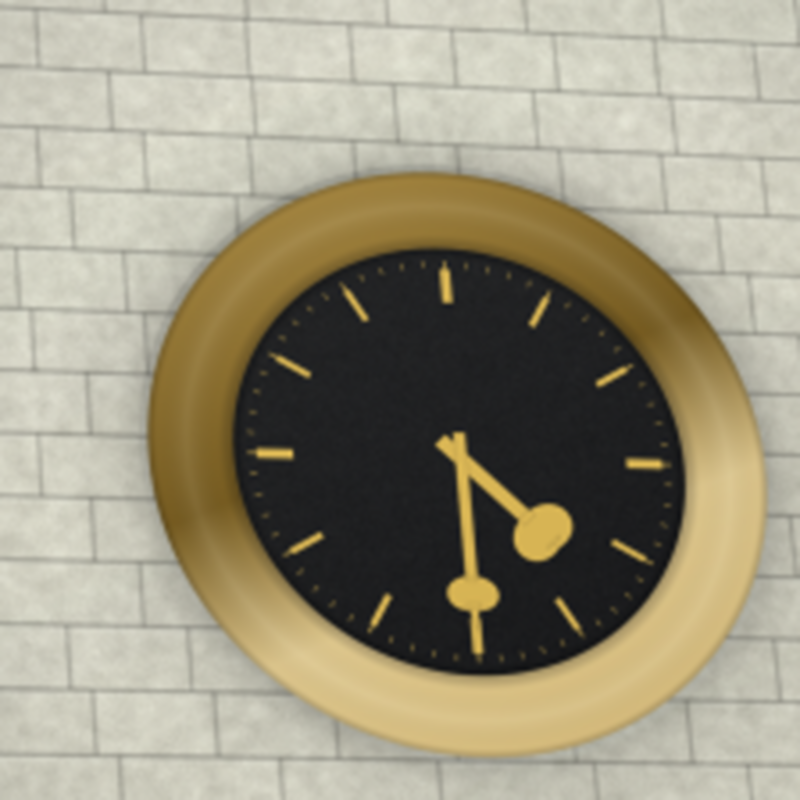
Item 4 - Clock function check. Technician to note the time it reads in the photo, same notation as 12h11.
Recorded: 4h30
